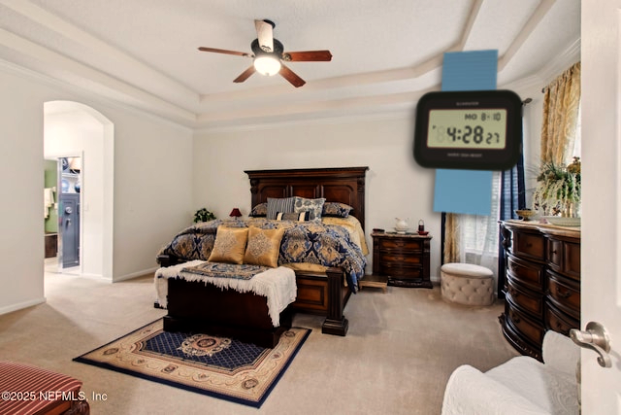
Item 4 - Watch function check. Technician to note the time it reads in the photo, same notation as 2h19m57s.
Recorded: 4h28m27s
